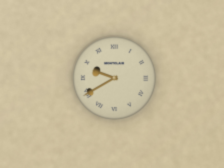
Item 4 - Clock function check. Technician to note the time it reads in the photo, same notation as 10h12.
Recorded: 9h40
